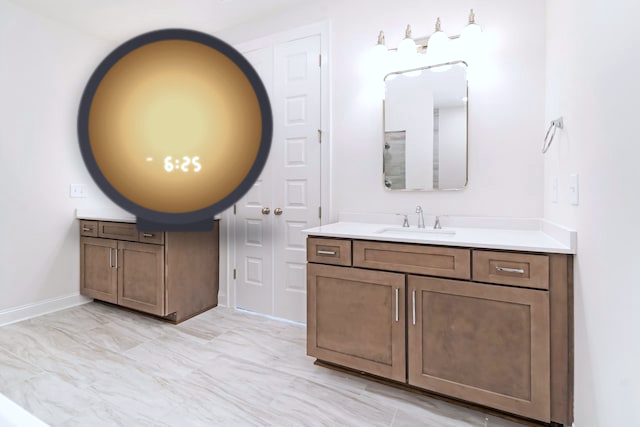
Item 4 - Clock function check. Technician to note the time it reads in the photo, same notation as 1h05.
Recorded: 6h25
